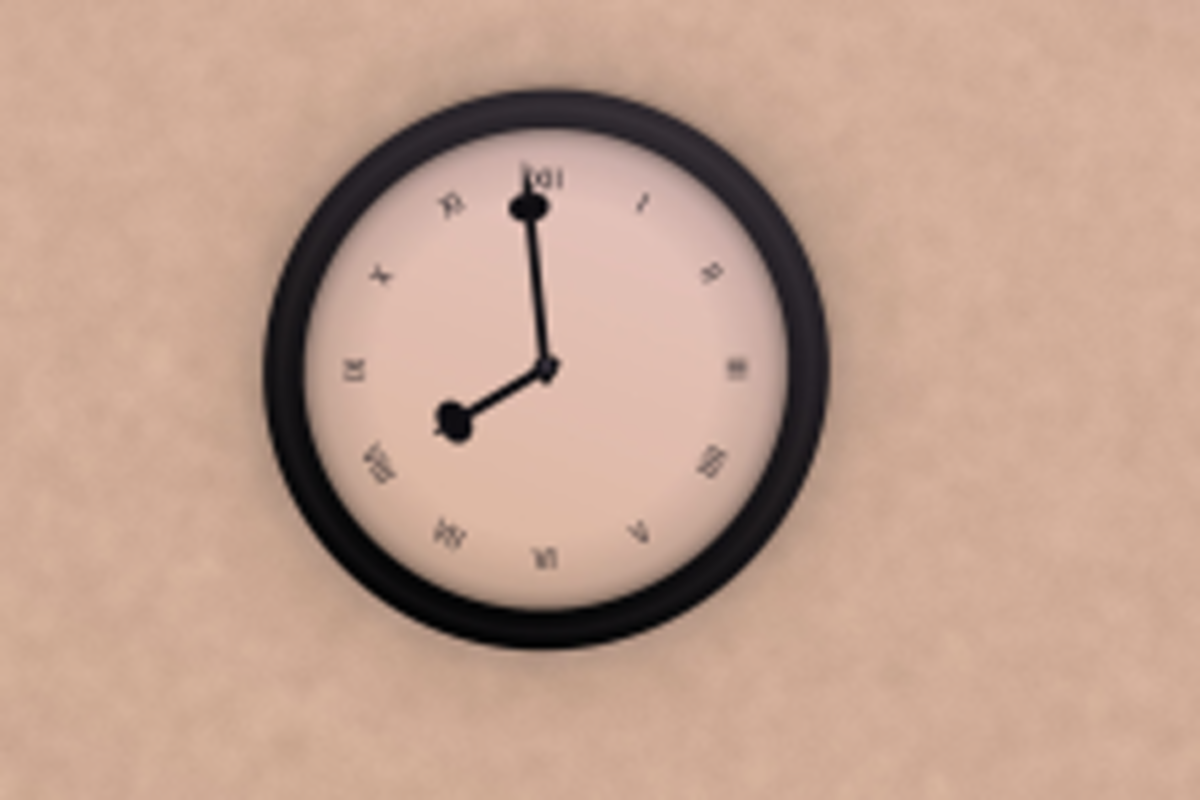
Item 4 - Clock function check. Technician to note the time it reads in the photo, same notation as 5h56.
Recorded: 7h59
